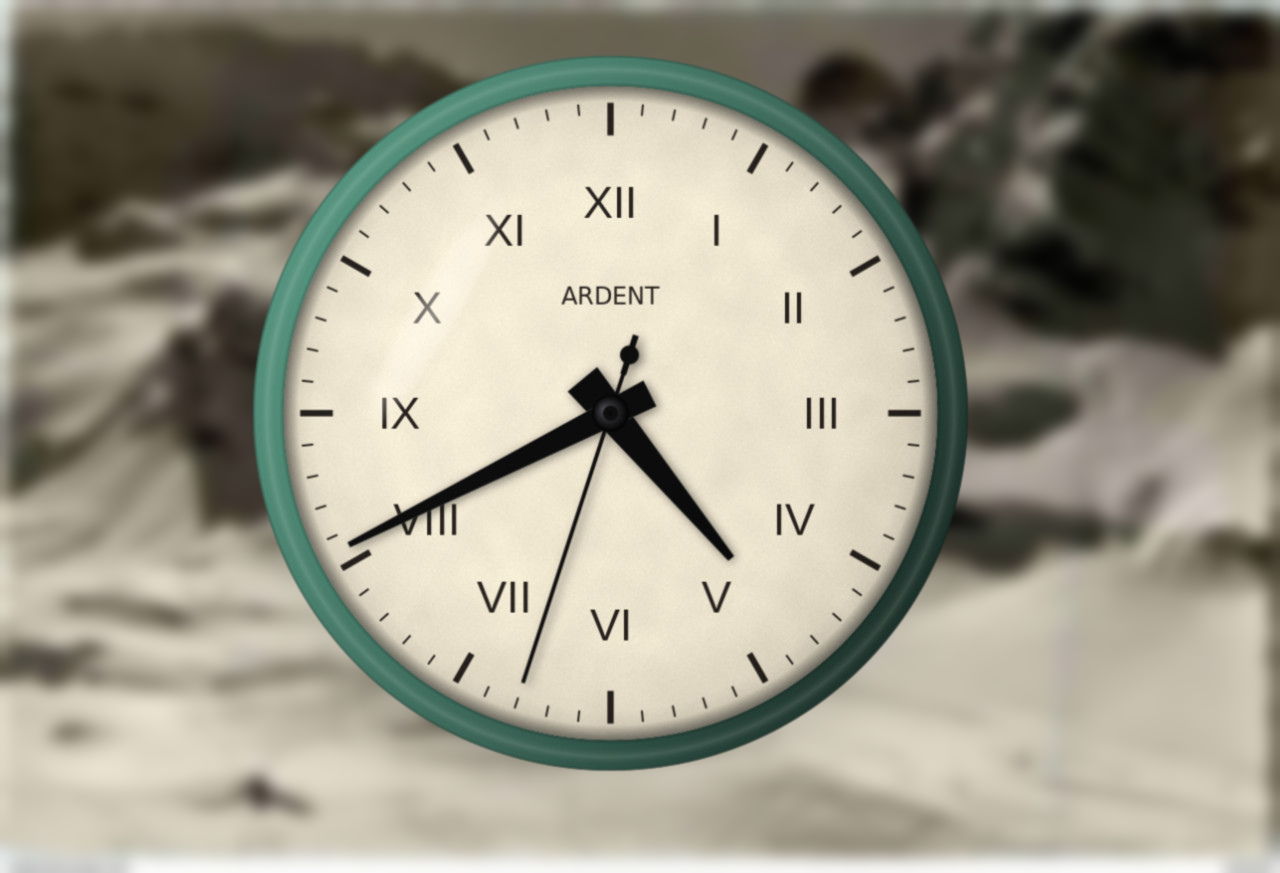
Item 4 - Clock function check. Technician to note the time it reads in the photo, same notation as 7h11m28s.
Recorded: 4h40m33s
